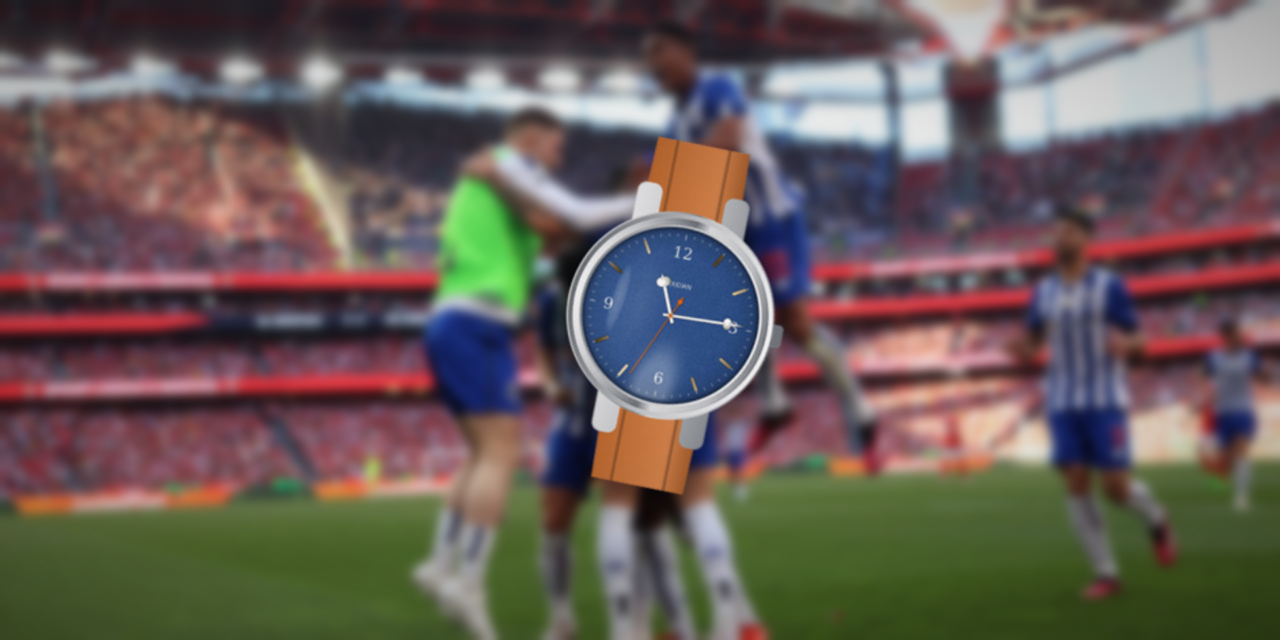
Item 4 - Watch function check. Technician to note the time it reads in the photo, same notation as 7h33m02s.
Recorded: 11h14m34s
